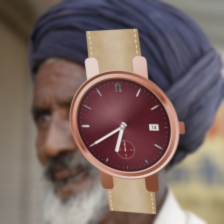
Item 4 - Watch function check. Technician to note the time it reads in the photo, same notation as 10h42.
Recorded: 6h40
